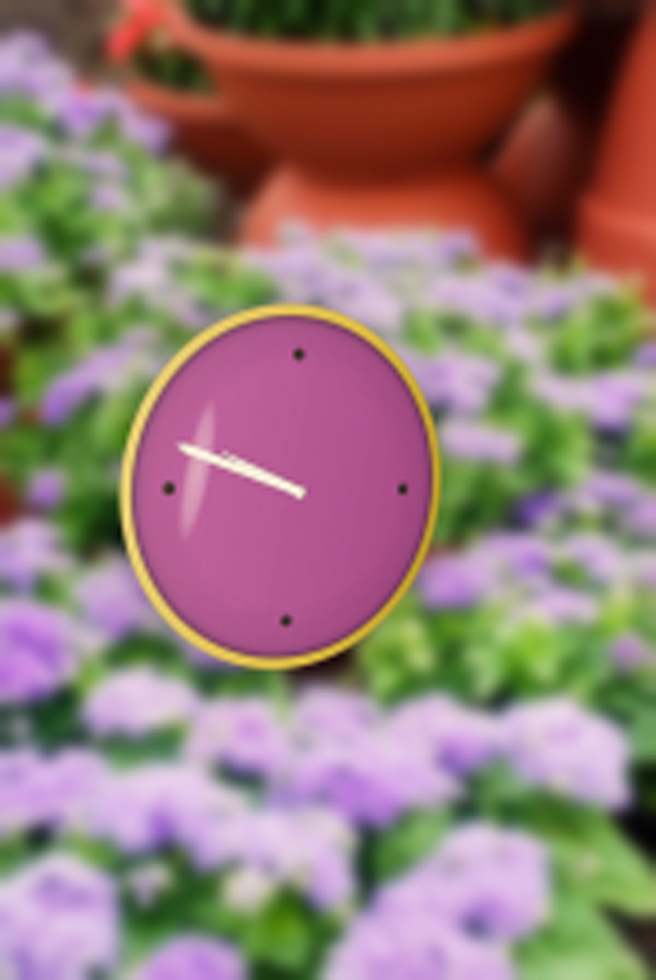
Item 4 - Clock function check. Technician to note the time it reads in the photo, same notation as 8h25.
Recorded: 9h48
